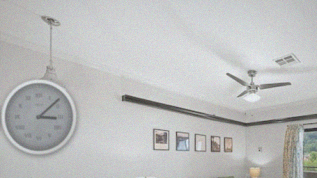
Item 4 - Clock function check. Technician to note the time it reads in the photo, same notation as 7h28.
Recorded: 3h08
